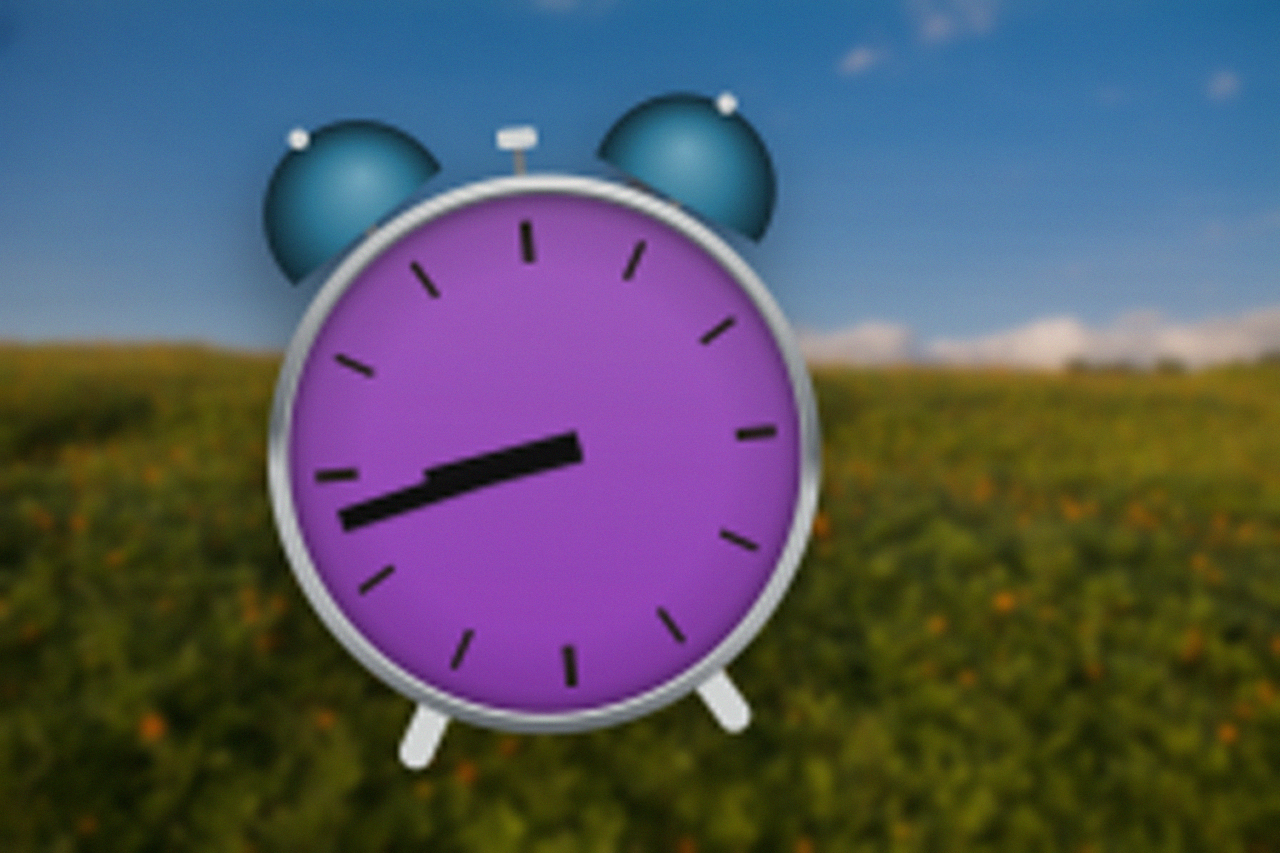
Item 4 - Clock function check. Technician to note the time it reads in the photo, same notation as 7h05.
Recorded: 8h43
